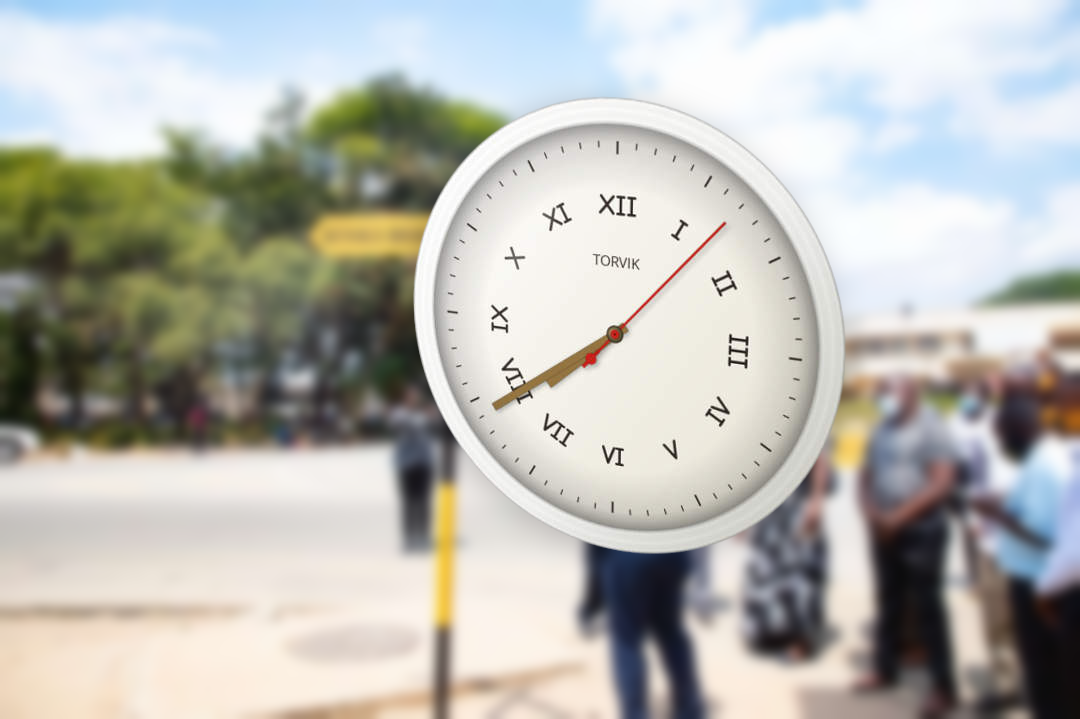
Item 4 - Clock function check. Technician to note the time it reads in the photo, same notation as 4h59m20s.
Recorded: 7h39m07s
